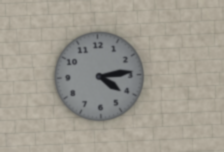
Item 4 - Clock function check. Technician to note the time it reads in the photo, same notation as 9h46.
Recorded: 4h14
